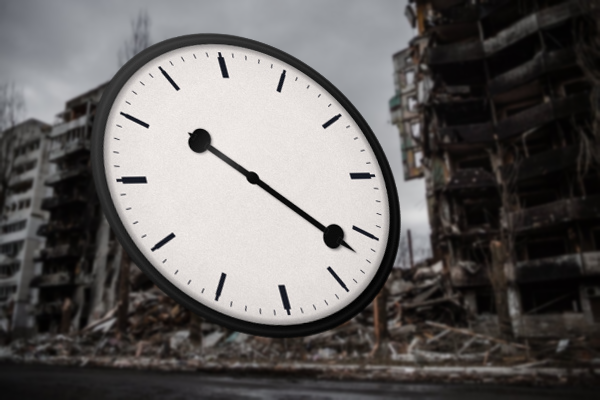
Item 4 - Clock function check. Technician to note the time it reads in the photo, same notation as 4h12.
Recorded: 10h22
